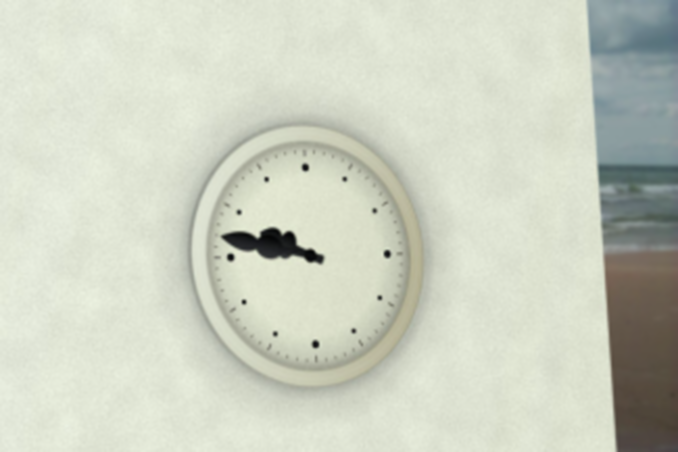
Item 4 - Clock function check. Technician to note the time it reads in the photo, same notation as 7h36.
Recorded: 9h47
